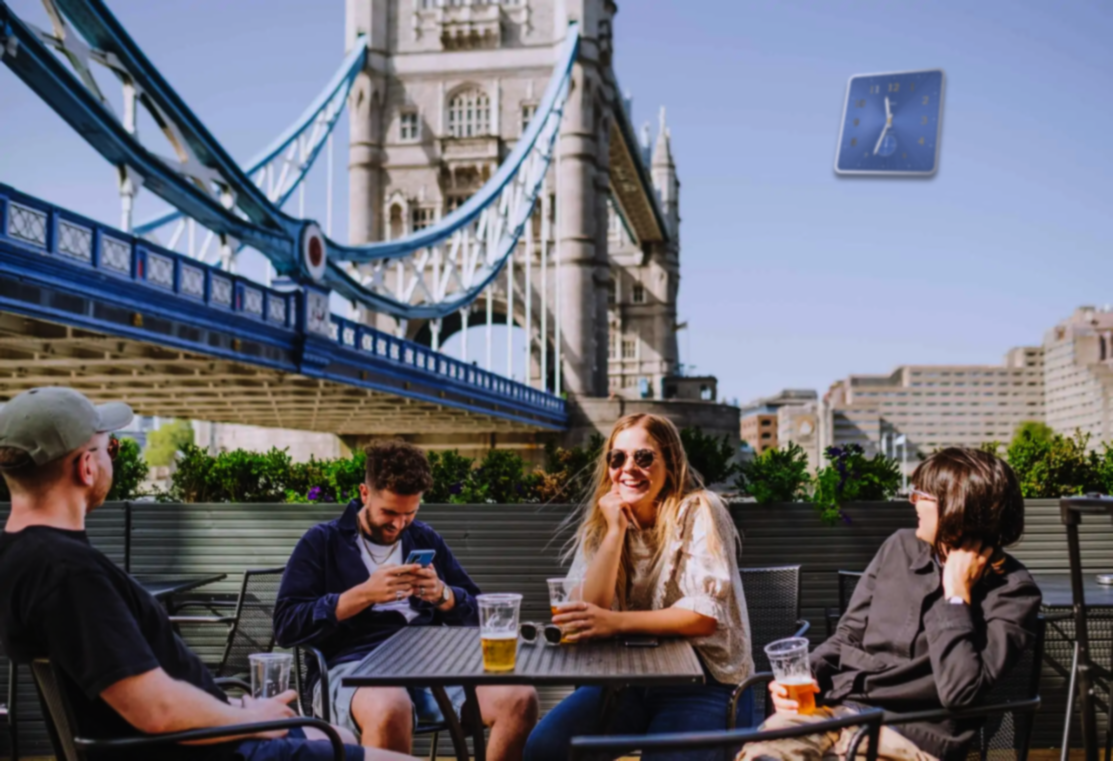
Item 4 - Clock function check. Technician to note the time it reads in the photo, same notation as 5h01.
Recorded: 11h33
